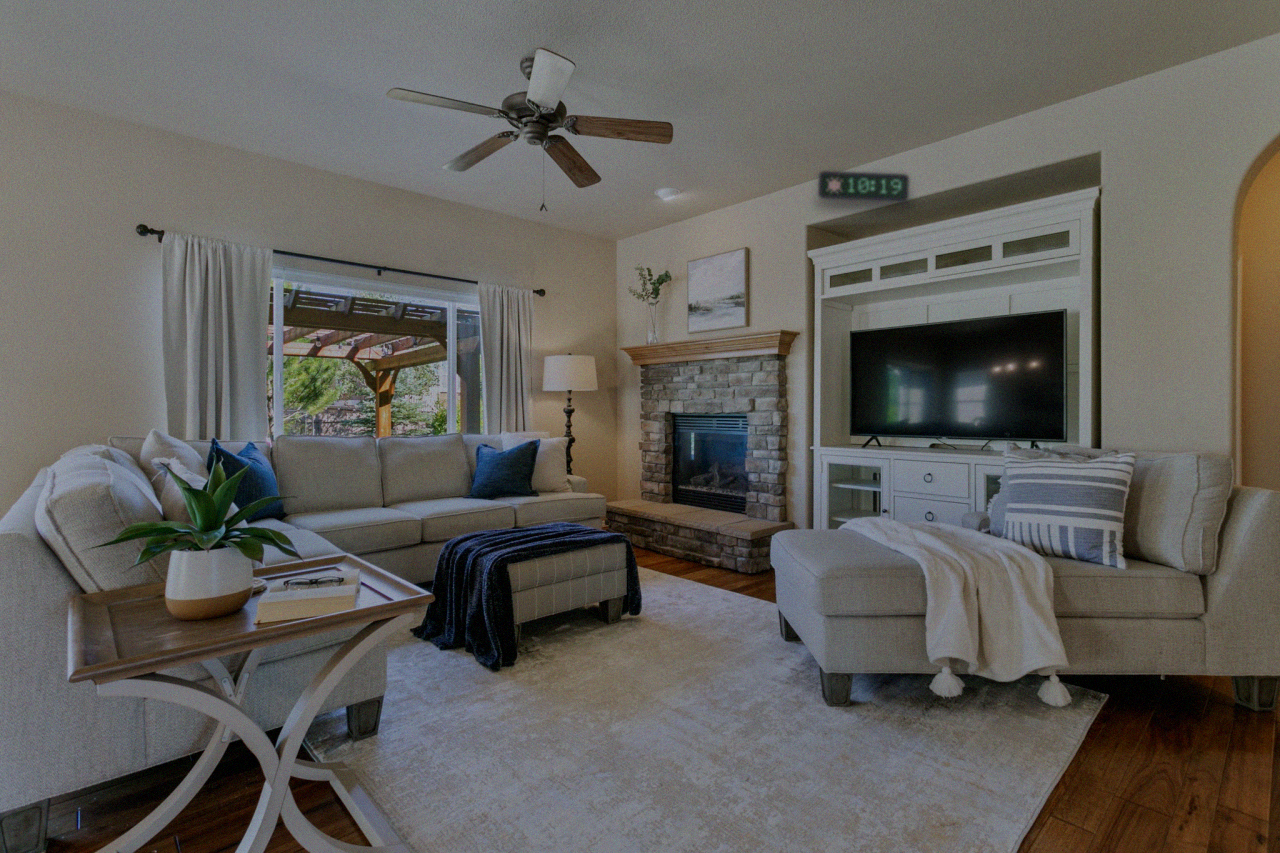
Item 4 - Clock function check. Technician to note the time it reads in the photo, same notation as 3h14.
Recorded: 10h19
